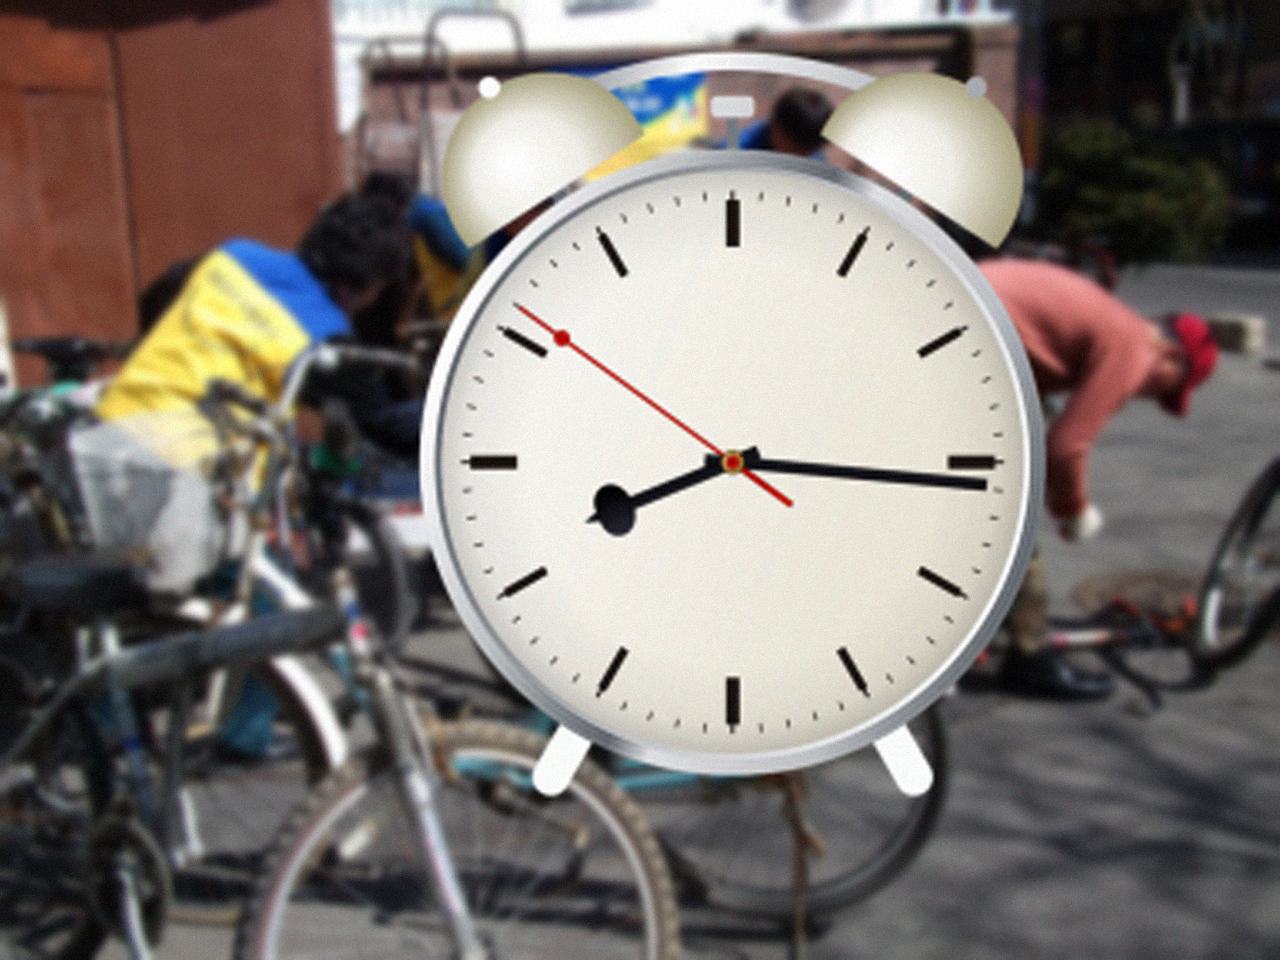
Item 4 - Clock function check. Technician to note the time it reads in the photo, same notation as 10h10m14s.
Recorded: 8h15m51s
